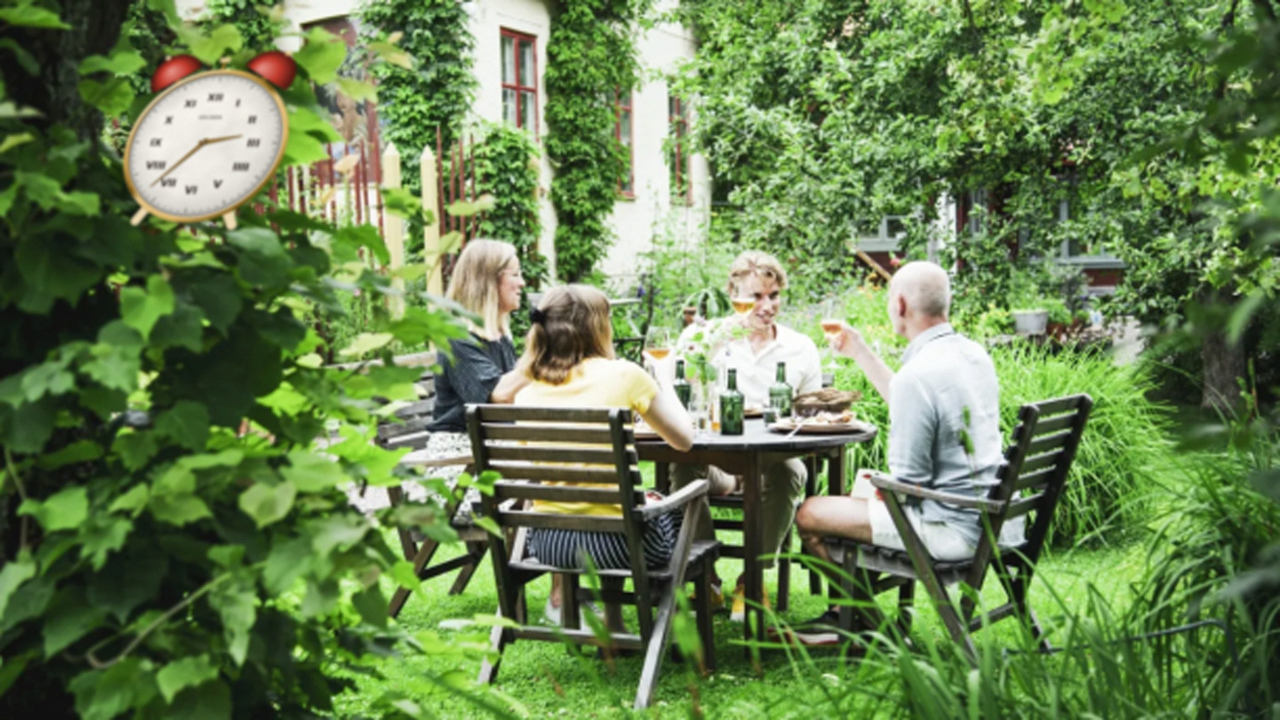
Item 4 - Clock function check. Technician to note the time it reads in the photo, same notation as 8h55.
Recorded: 2h37
